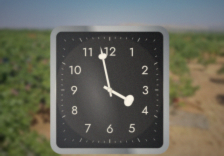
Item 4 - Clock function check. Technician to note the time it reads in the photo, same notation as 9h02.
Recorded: 3h58
